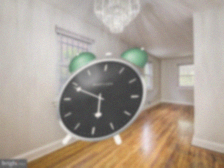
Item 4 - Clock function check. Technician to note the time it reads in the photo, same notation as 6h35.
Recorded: 5h49
